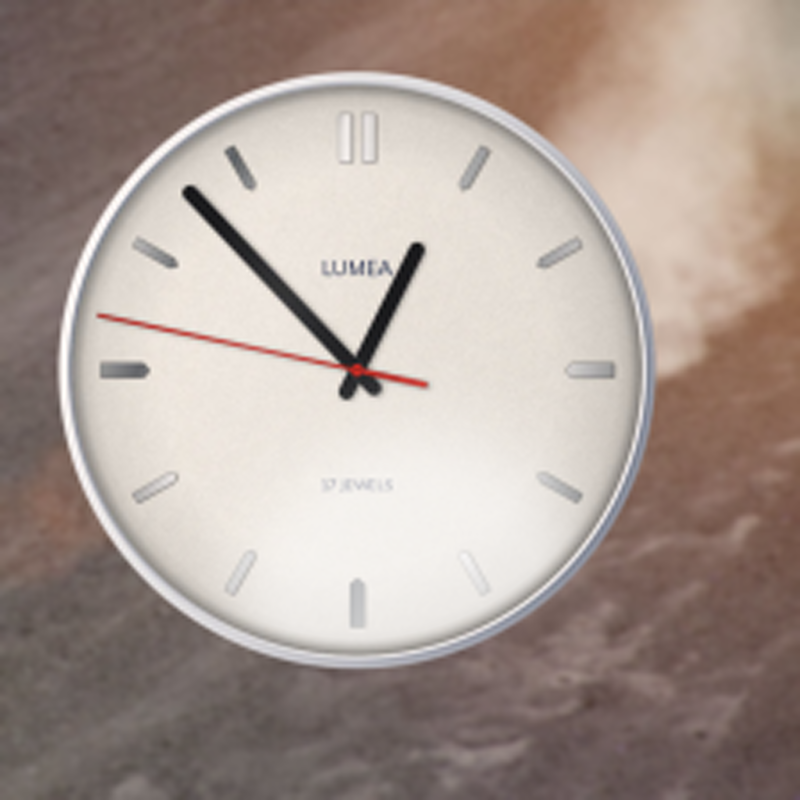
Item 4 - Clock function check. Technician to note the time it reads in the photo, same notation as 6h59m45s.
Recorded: 12h52m47s
